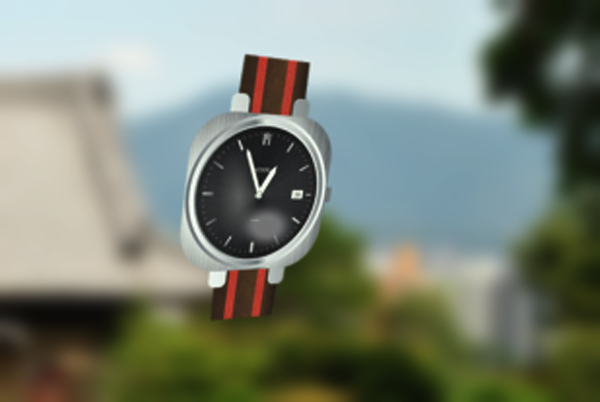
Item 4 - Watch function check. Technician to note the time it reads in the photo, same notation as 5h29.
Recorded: 12h56
